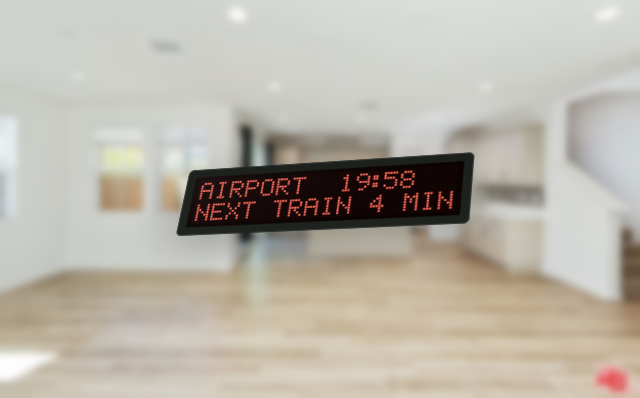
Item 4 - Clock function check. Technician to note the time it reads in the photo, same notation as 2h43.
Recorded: 19h58
